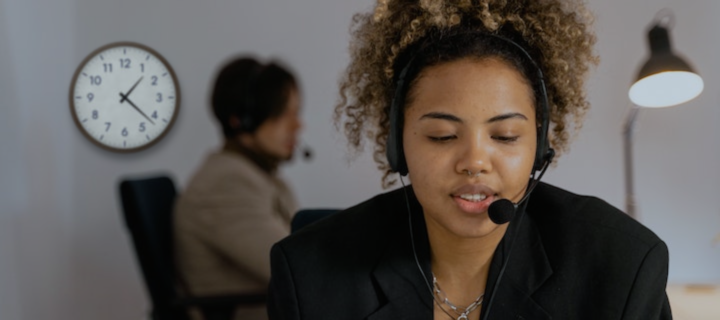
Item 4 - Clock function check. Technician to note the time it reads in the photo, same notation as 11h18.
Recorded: 1h22
